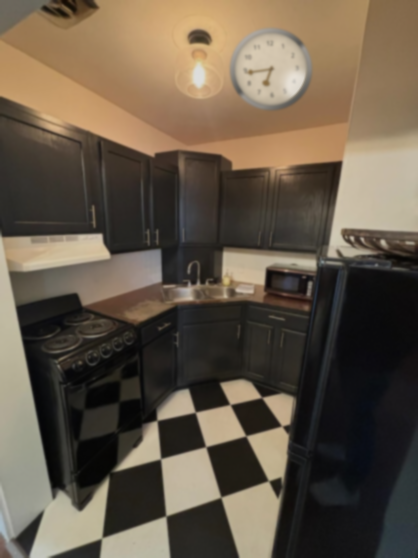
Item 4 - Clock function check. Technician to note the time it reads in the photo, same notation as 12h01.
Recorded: 6h44
